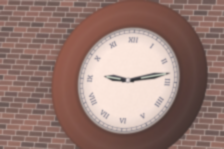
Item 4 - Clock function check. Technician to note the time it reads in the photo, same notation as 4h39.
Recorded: 9h13
